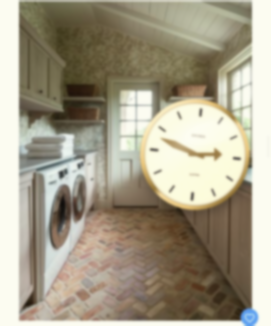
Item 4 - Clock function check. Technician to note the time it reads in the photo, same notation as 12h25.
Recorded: 2h48
